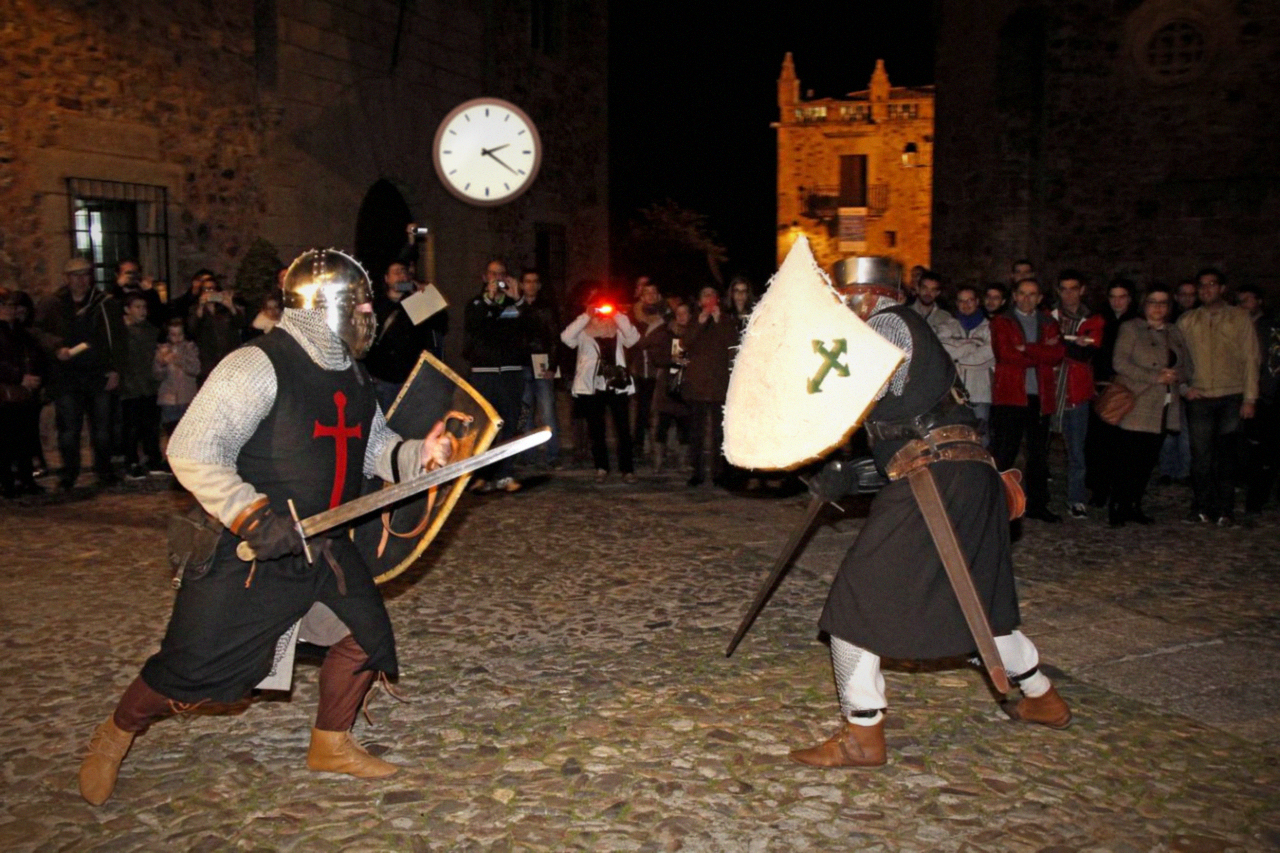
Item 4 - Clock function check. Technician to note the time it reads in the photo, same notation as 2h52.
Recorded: 2h21
